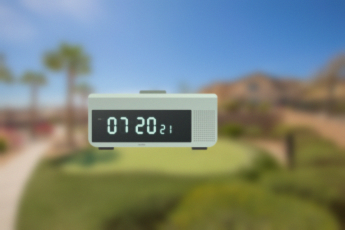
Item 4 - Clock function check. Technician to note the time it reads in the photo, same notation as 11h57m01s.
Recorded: 7h20m21s
